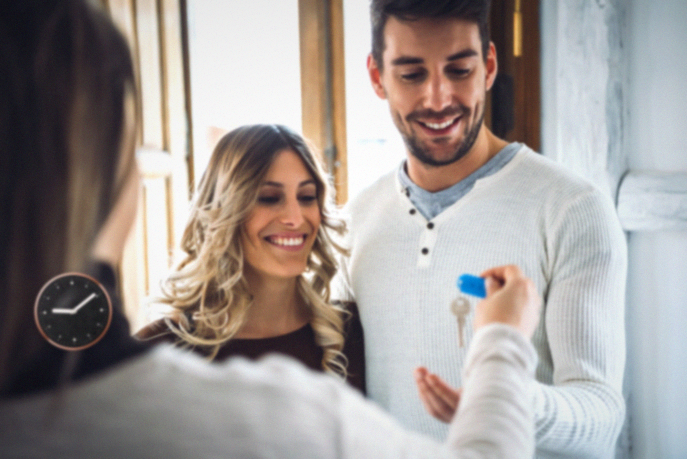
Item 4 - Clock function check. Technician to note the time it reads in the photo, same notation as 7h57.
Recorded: 9h09
